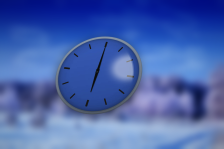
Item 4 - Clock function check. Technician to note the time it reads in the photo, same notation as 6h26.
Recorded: 6h00
